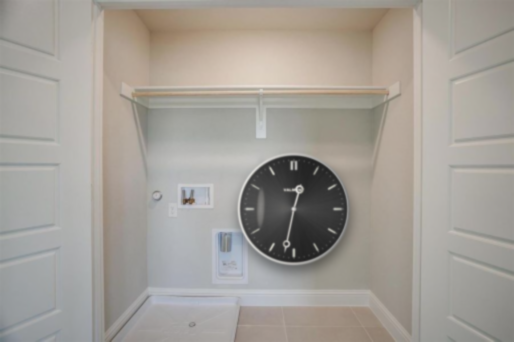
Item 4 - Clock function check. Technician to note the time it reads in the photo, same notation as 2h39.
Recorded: 12h32
